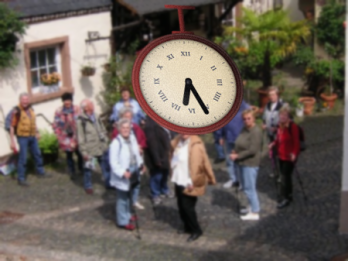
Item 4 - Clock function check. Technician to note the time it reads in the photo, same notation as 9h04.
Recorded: 6h26
